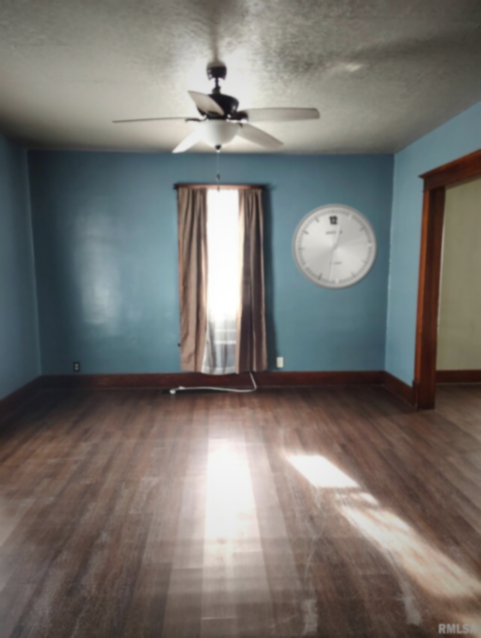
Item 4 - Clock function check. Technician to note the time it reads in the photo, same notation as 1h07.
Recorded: 12h32
